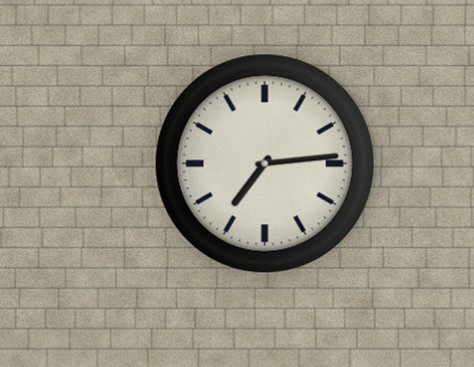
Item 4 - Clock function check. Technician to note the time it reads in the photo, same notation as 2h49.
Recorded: 7h14
